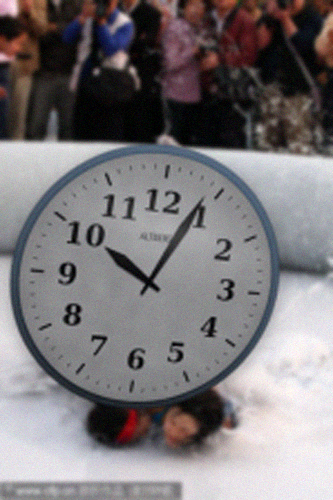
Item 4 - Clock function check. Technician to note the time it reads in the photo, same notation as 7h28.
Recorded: 10h04
